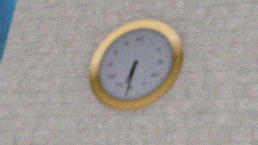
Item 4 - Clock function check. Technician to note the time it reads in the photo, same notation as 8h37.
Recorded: 6h31
